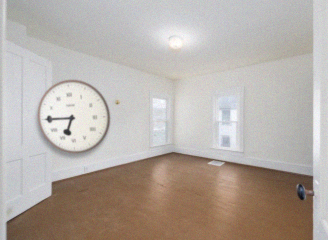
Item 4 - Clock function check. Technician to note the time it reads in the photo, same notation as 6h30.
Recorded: 6h45
